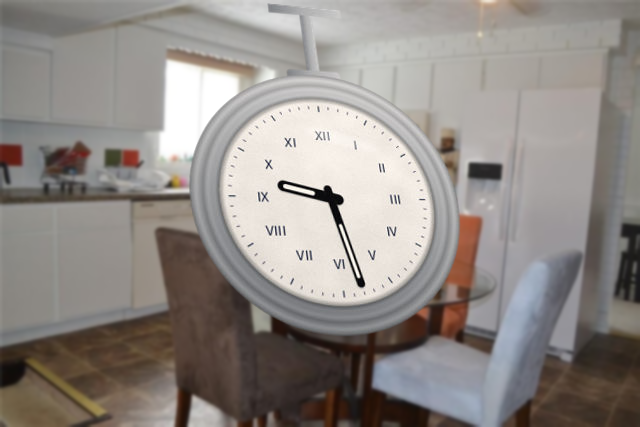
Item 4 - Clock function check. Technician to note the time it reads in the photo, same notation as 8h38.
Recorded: 9h28
